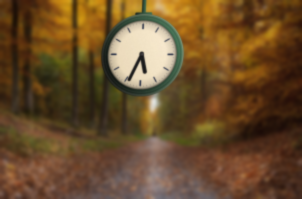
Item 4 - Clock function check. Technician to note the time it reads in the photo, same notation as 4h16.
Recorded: 5h34
